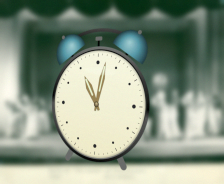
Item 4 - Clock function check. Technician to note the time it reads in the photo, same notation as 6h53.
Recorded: 11h02
